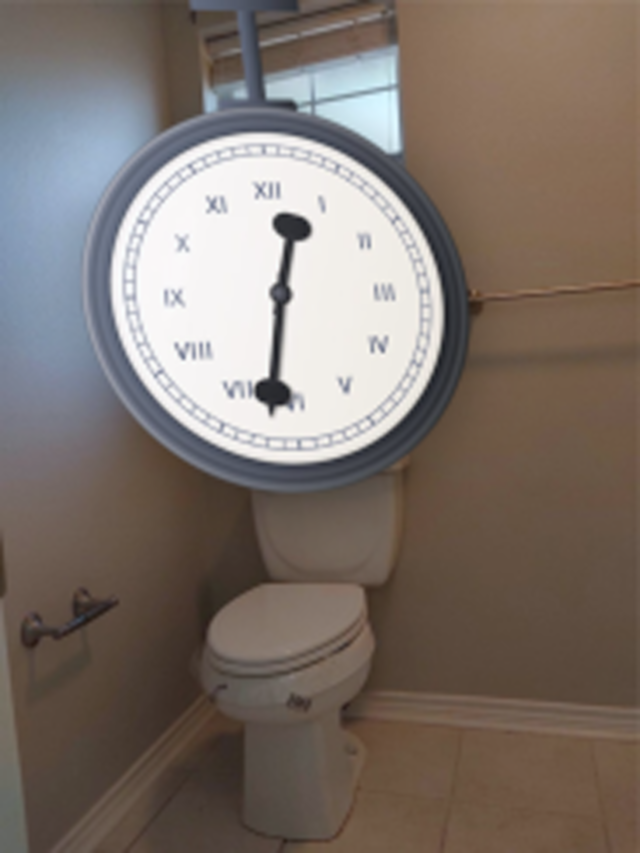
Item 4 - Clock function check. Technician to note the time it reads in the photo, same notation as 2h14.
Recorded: 12h32
